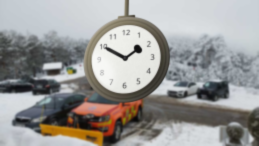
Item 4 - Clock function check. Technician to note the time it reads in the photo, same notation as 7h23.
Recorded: 1h50
